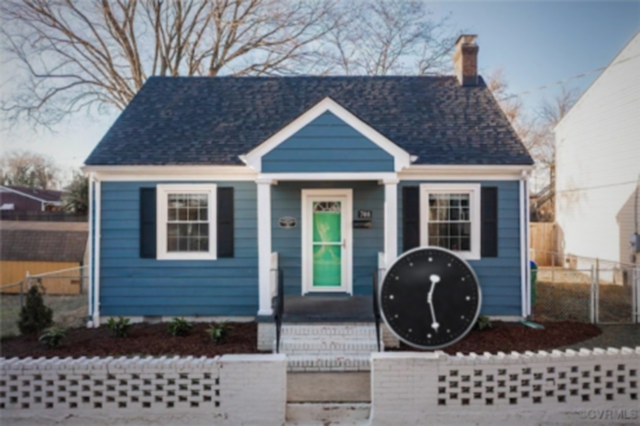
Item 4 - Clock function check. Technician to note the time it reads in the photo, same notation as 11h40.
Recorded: 12h28
